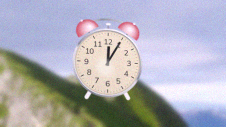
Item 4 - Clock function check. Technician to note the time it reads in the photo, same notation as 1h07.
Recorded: 12h05
